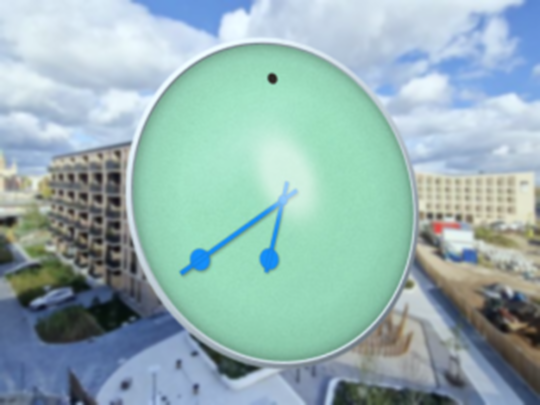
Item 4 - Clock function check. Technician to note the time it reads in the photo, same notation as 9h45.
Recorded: 6h40
